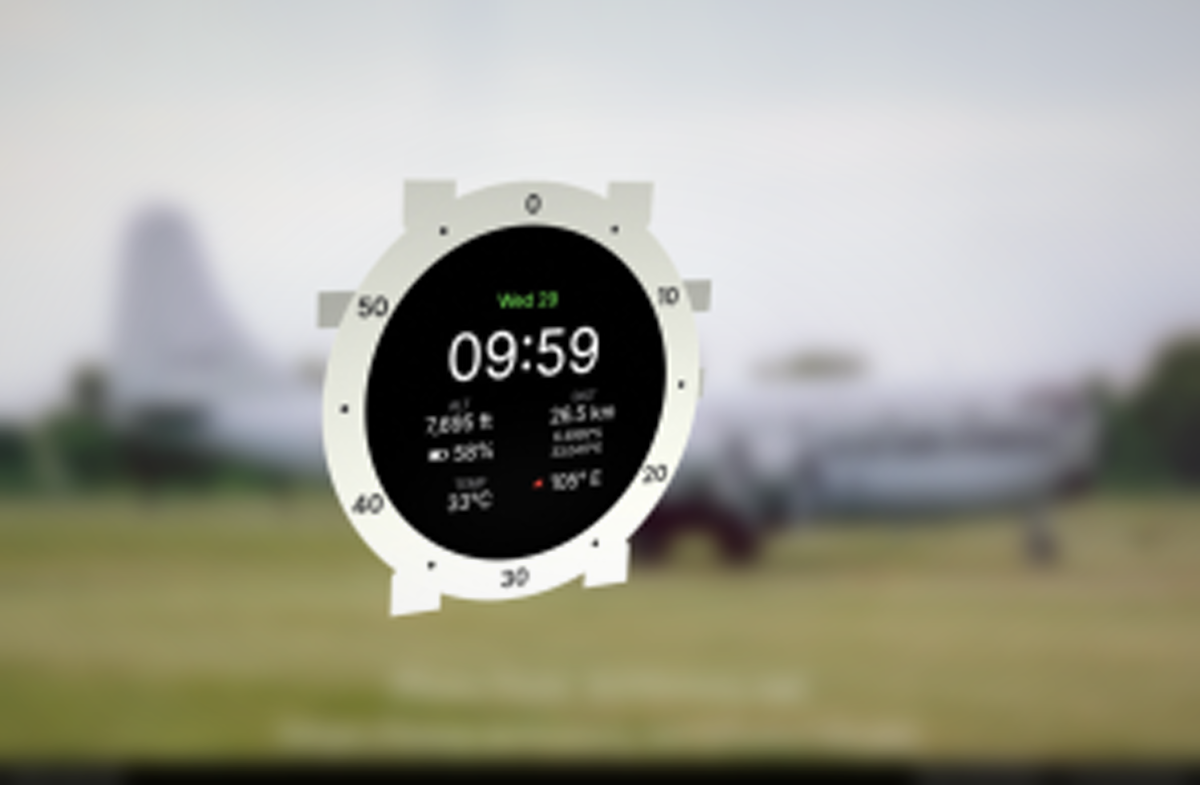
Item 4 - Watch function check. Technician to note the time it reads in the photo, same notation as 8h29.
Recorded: 9h59
